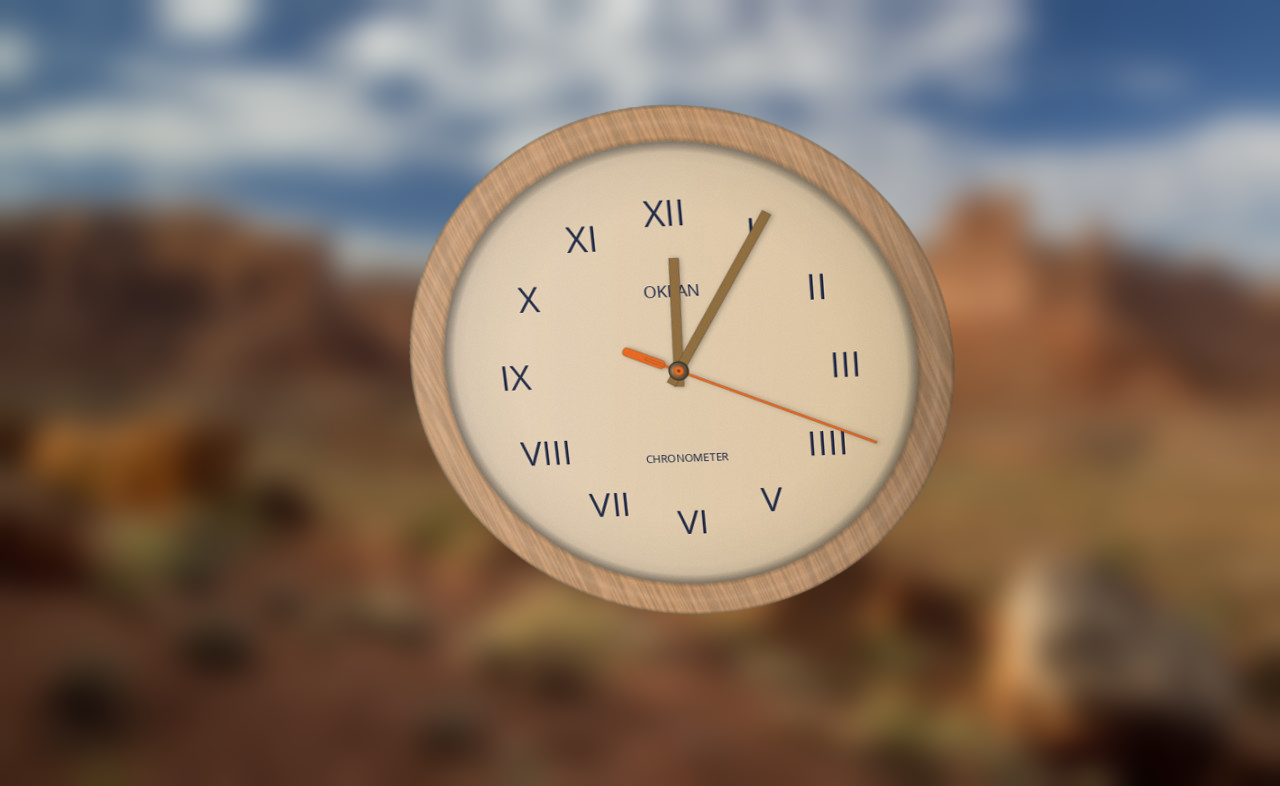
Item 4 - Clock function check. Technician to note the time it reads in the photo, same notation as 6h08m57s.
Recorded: 12h05m19s
